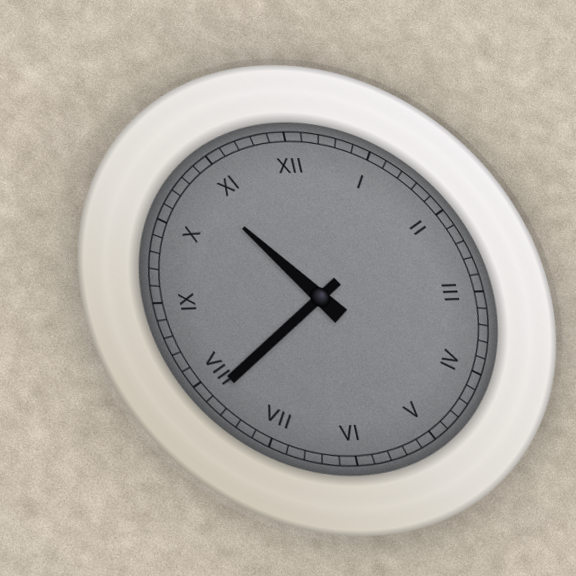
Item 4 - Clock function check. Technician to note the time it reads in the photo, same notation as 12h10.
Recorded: 10h39
